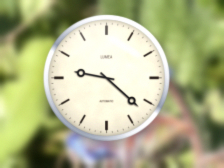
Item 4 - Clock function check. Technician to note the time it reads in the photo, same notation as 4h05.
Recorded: 9h22
